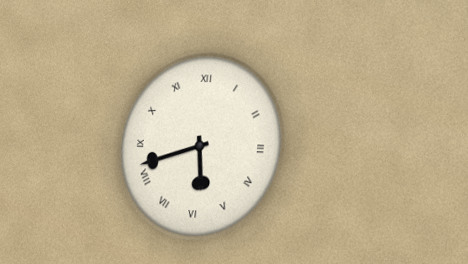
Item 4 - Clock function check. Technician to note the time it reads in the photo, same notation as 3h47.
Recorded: 5h42
